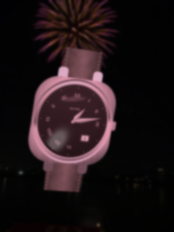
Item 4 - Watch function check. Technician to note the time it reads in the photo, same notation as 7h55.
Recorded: 1h13
